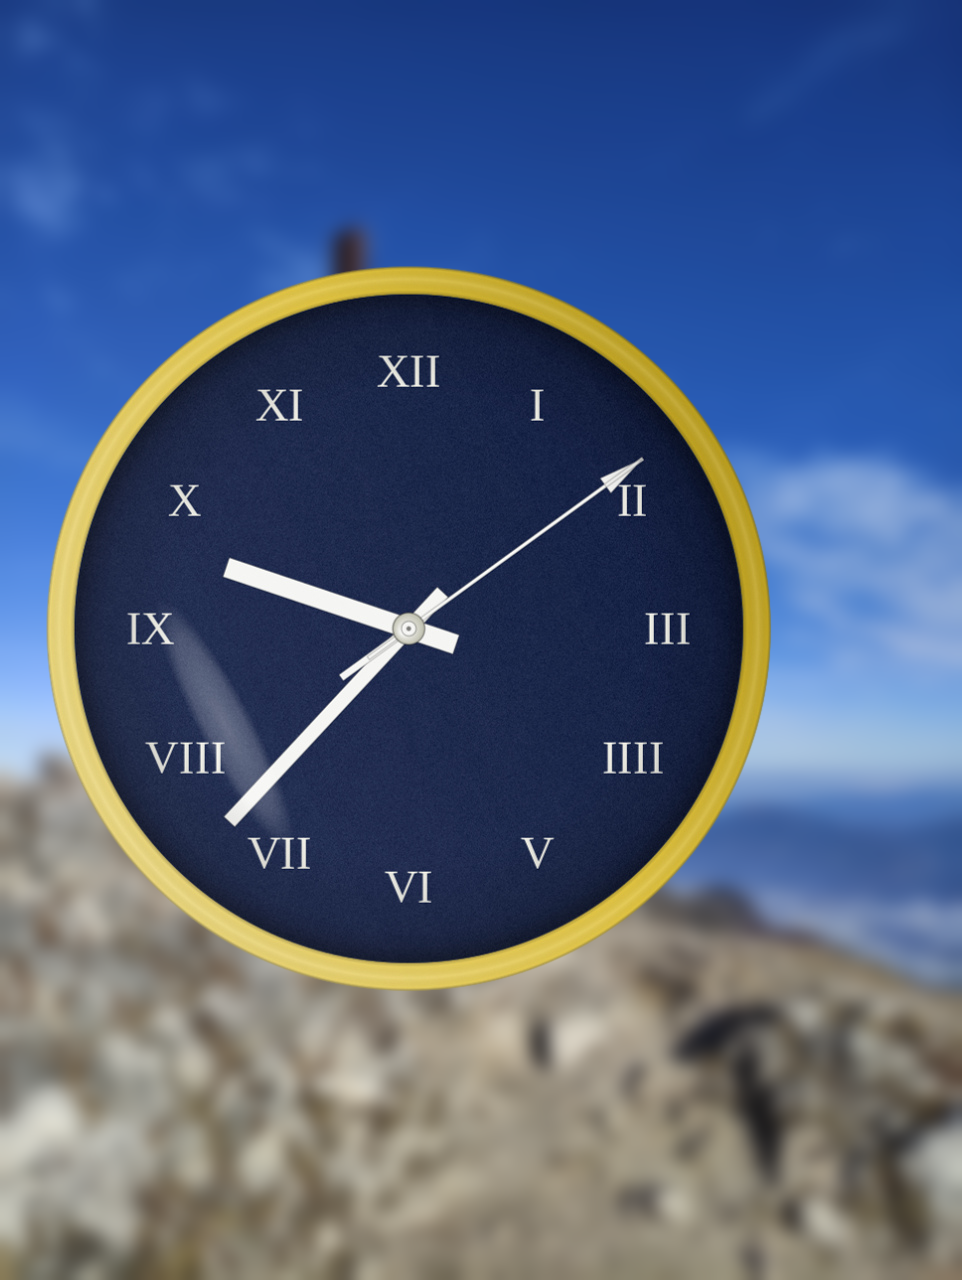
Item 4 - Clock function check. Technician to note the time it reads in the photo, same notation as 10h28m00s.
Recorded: 9h37m09s
